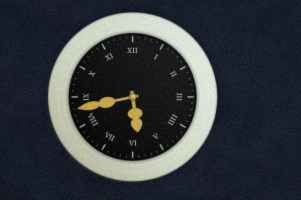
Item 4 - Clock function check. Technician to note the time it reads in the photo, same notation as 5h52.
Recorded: 5h43
